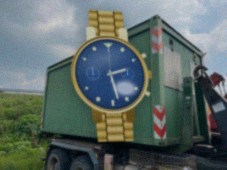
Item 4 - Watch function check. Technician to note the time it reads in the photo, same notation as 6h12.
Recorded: 2h28
